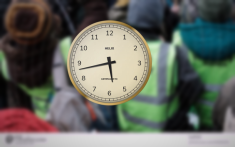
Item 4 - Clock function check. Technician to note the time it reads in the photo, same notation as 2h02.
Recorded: 5h43
